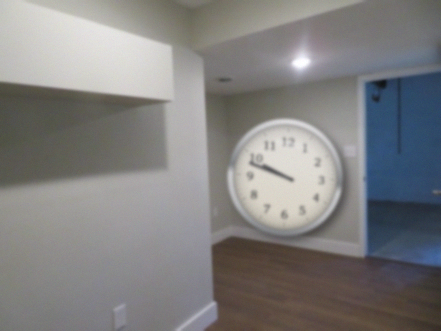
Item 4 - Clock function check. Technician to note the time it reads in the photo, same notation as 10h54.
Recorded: 9h48
